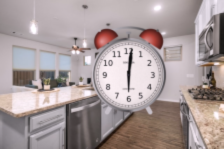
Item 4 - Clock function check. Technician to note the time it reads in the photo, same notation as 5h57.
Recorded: 6h01
